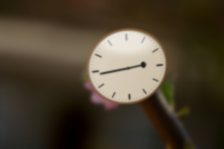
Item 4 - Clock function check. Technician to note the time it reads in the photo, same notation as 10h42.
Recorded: 2h44
